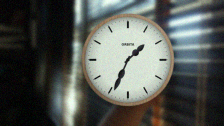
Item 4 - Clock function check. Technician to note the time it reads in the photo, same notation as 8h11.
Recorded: 1h34
